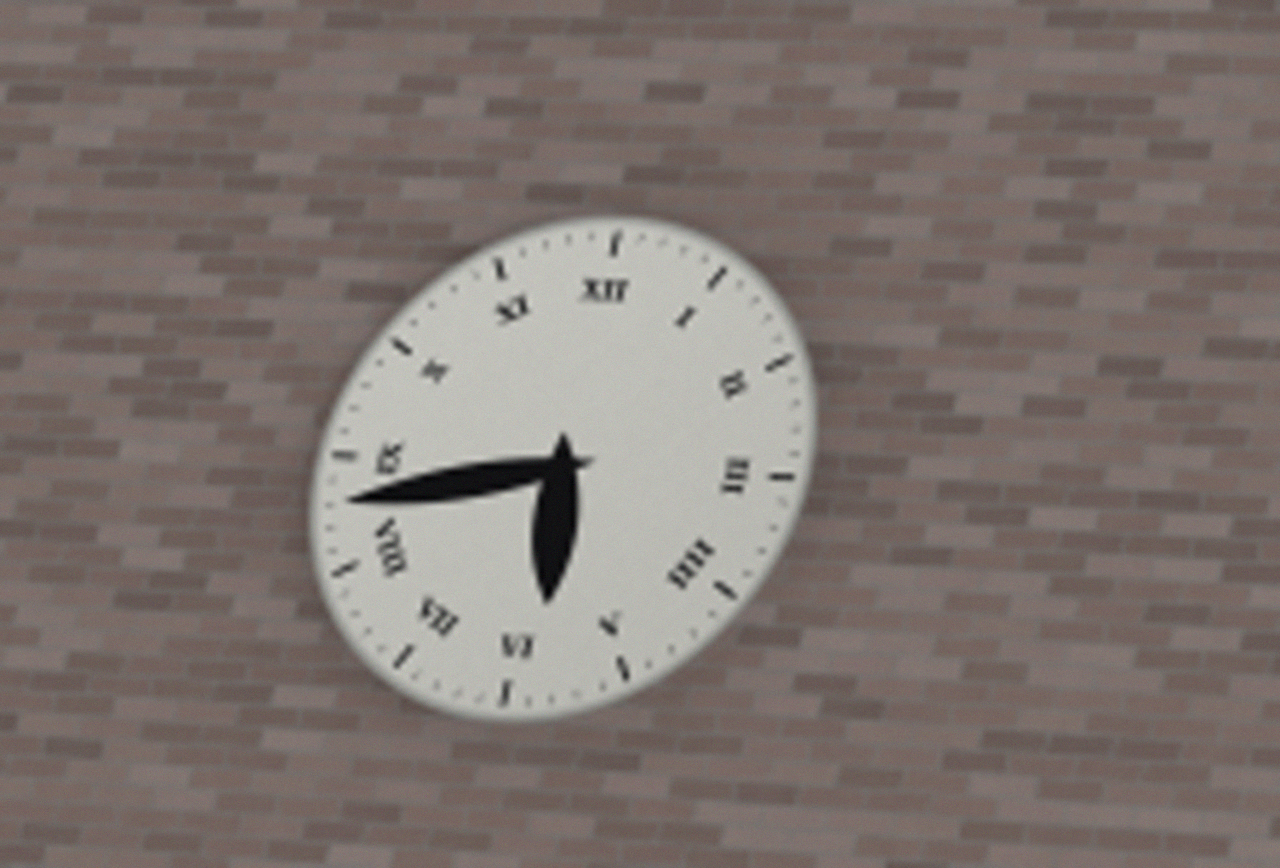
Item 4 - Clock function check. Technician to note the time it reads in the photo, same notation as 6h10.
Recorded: 5h43
